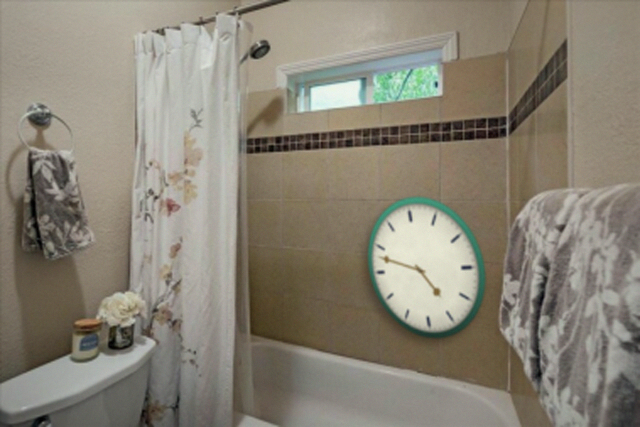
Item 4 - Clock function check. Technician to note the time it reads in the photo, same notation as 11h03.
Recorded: 4h48
